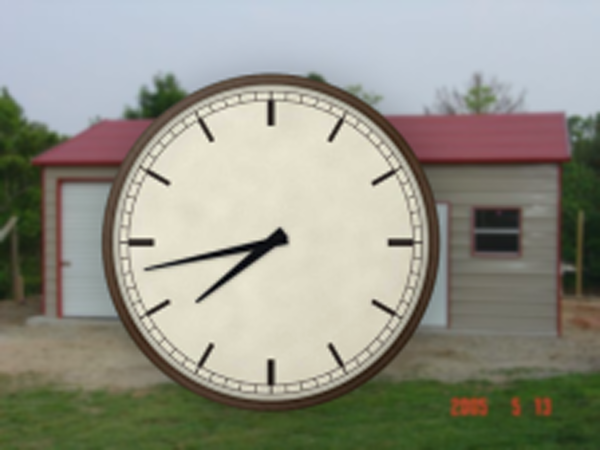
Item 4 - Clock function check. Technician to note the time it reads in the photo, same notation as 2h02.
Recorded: 7h43
